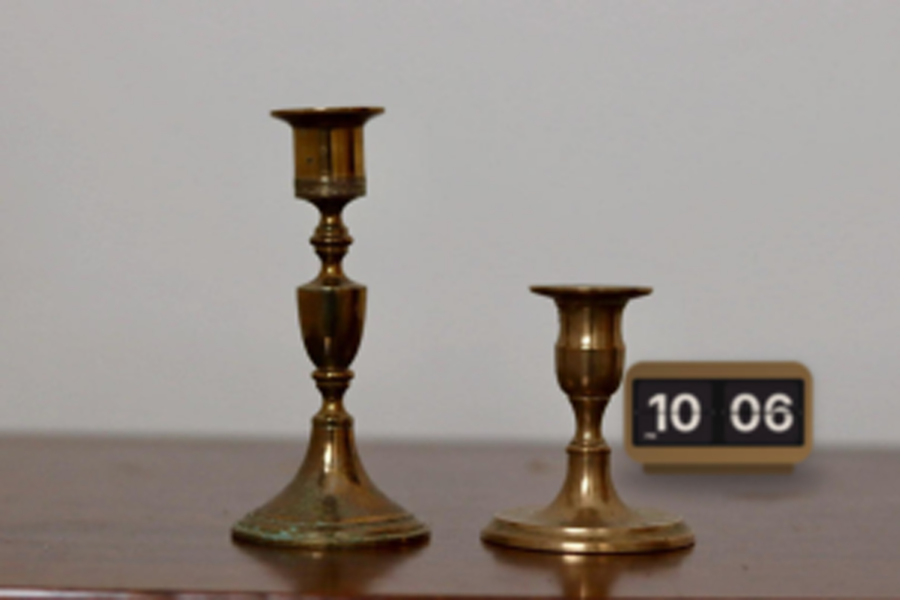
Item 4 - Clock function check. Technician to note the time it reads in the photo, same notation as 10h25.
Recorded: 10h06
